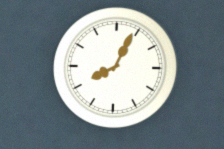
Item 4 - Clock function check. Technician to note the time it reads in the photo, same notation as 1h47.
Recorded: 8h04
